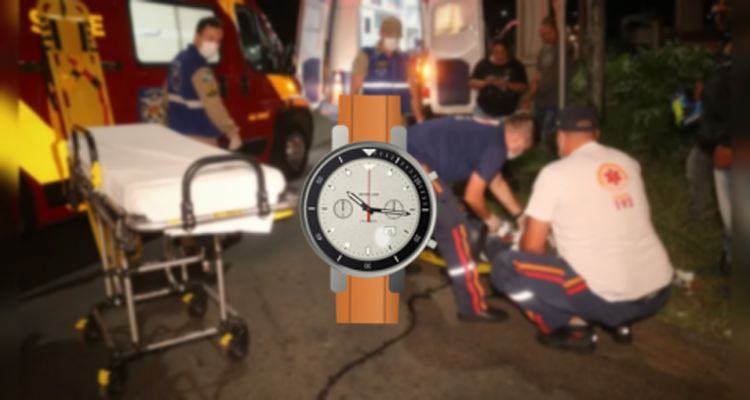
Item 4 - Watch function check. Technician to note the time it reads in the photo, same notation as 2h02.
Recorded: 10h16
